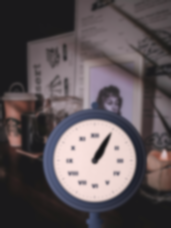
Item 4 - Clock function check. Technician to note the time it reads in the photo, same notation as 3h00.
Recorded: 1h05
